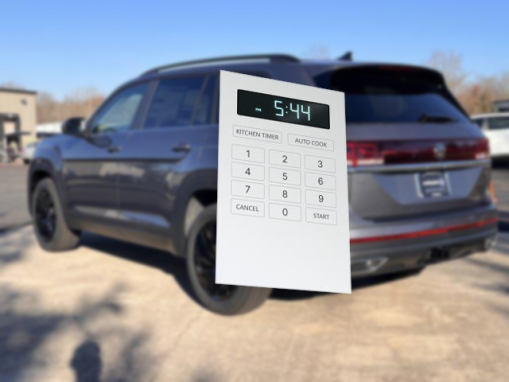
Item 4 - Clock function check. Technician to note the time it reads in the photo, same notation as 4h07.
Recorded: 5h44
